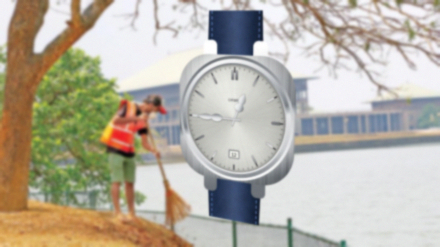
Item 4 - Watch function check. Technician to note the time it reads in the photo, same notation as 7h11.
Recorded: 12h45
